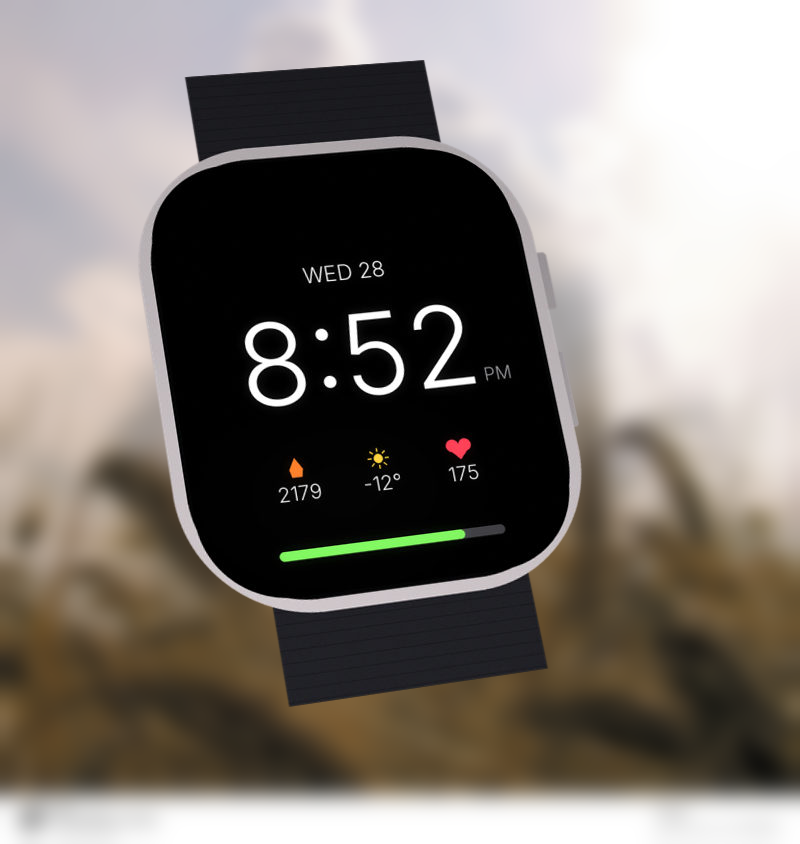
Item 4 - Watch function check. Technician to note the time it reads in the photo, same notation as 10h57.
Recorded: 8h52
